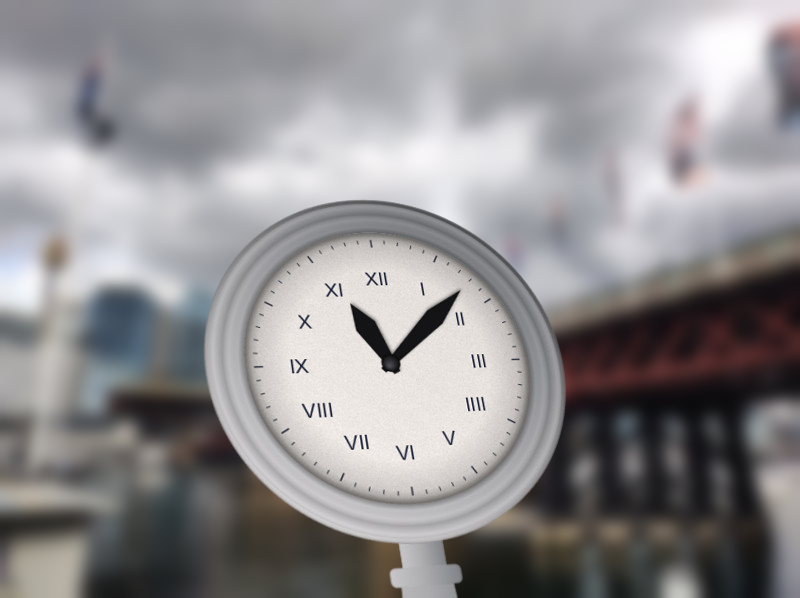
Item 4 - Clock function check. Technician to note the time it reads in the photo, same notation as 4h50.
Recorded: 11h08
